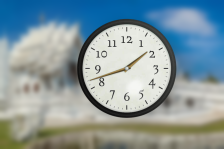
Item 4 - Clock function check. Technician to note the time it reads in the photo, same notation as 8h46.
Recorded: 1h42
